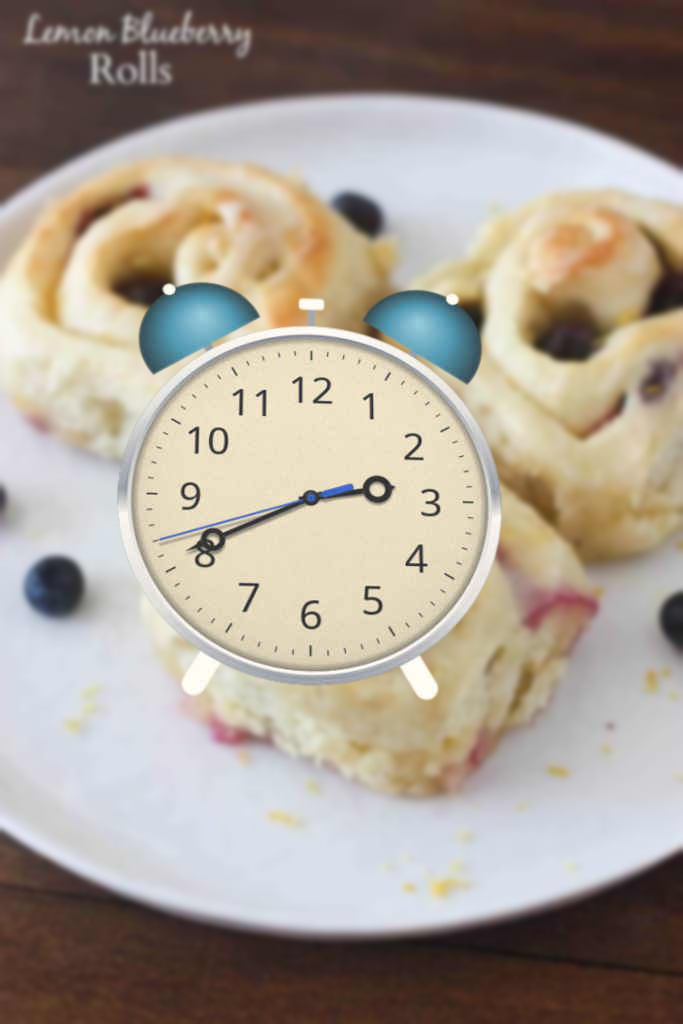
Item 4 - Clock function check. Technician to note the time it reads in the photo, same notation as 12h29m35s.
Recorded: 2h40m42s
